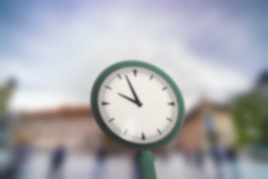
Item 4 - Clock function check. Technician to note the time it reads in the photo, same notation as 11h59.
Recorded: 9h57
